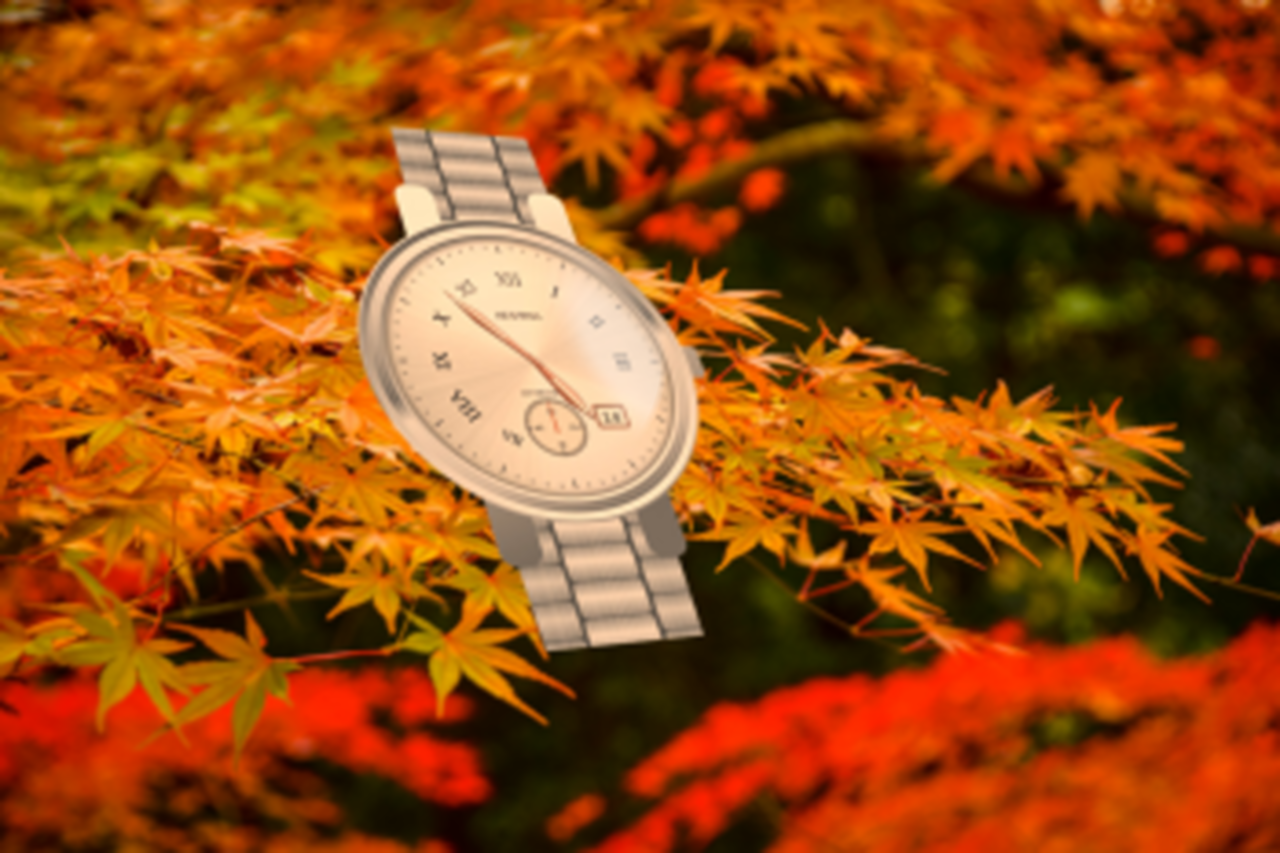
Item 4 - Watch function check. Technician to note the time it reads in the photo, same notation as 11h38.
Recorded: 4h53
